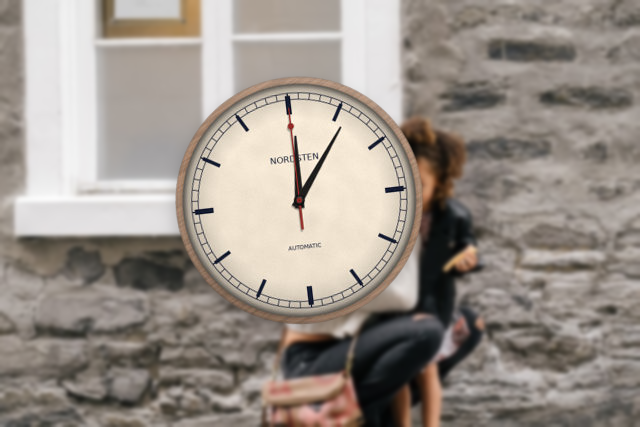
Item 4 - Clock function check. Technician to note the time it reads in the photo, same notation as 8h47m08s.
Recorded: 12h06m00s
